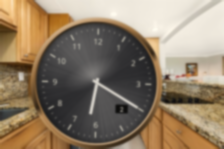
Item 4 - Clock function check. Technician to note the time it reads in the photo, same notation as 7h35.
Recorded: 6h20
